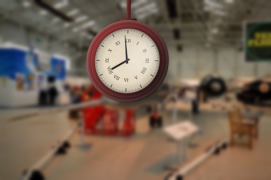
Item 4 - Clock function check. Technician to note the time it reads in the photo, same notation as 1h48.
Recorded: 7h59
